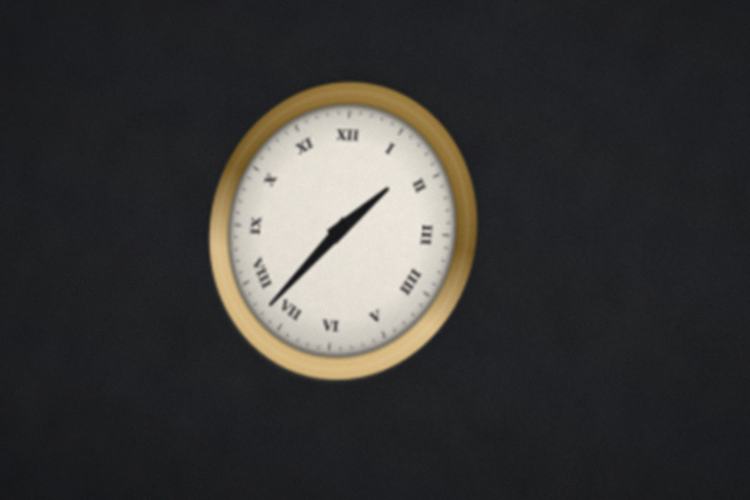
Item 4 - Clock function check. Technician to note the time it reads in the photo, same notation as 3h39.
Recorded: 1h37
